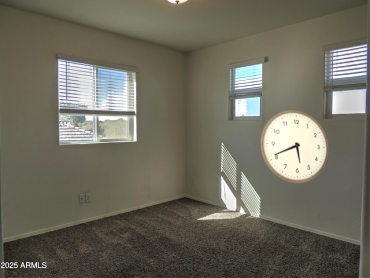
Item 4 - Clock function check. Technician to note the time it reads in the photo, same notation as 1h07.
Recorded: 5h41
